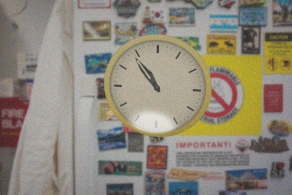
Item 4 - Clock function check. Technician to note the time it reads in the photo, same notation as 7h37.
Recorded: 10h54
